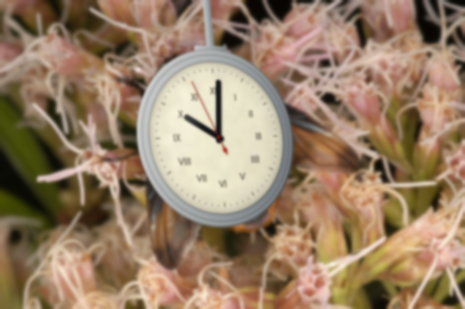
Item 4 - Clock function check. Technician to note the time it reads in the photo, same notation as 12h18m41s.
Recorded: 10h00m56s
